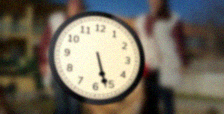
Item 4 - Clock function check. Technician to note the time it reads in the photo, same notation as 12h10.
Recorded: 5h27
